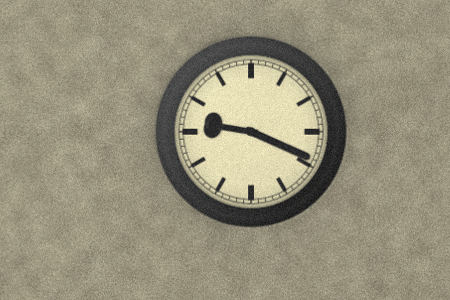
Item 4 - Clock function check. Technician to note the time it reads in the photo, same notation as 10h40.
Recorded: 9h19
